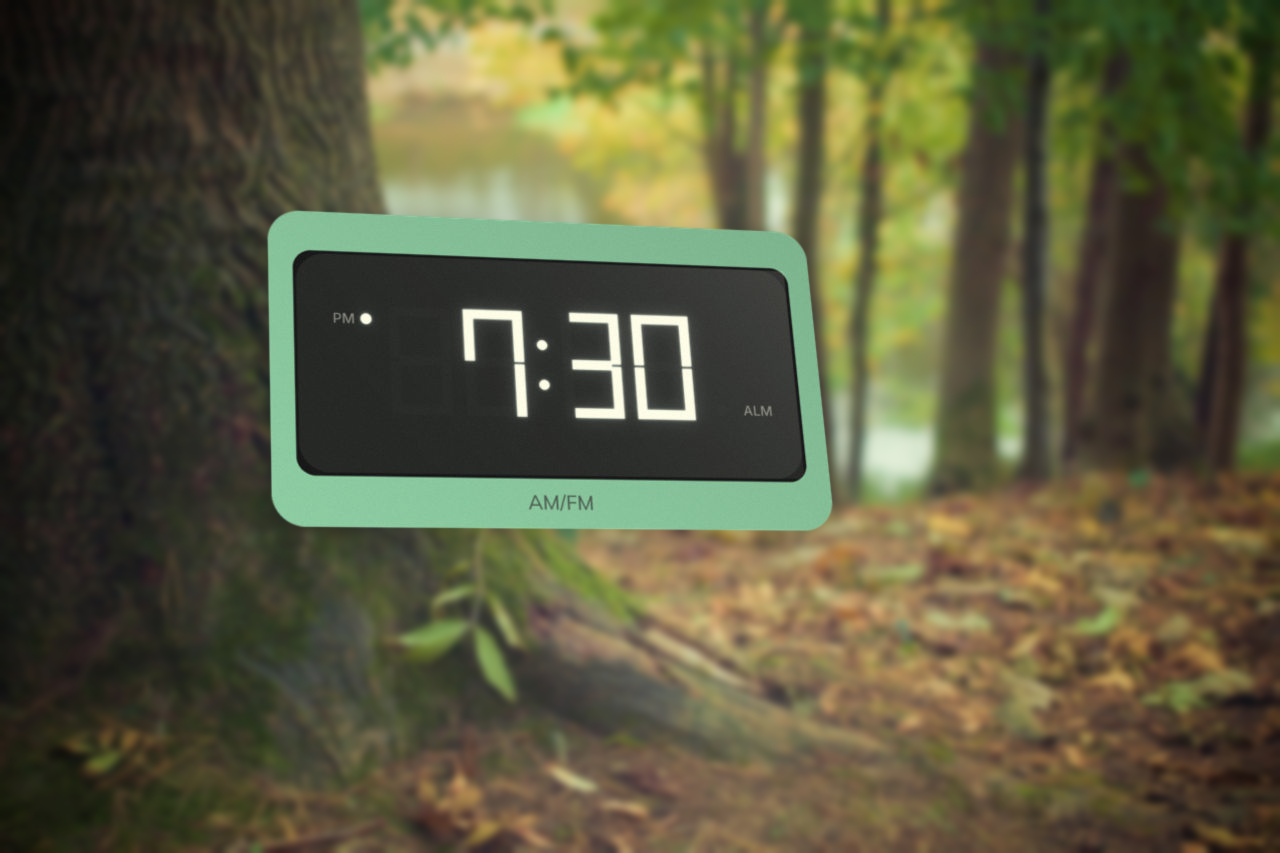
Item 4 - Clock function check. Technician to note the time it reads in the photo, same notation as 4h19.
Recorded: 7h30
